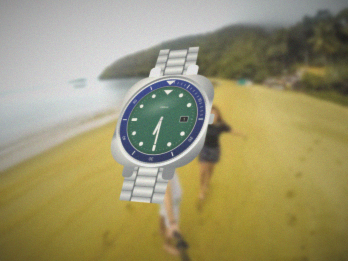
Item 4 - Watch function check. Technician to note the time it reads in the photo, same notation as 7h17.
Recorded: 6h30
